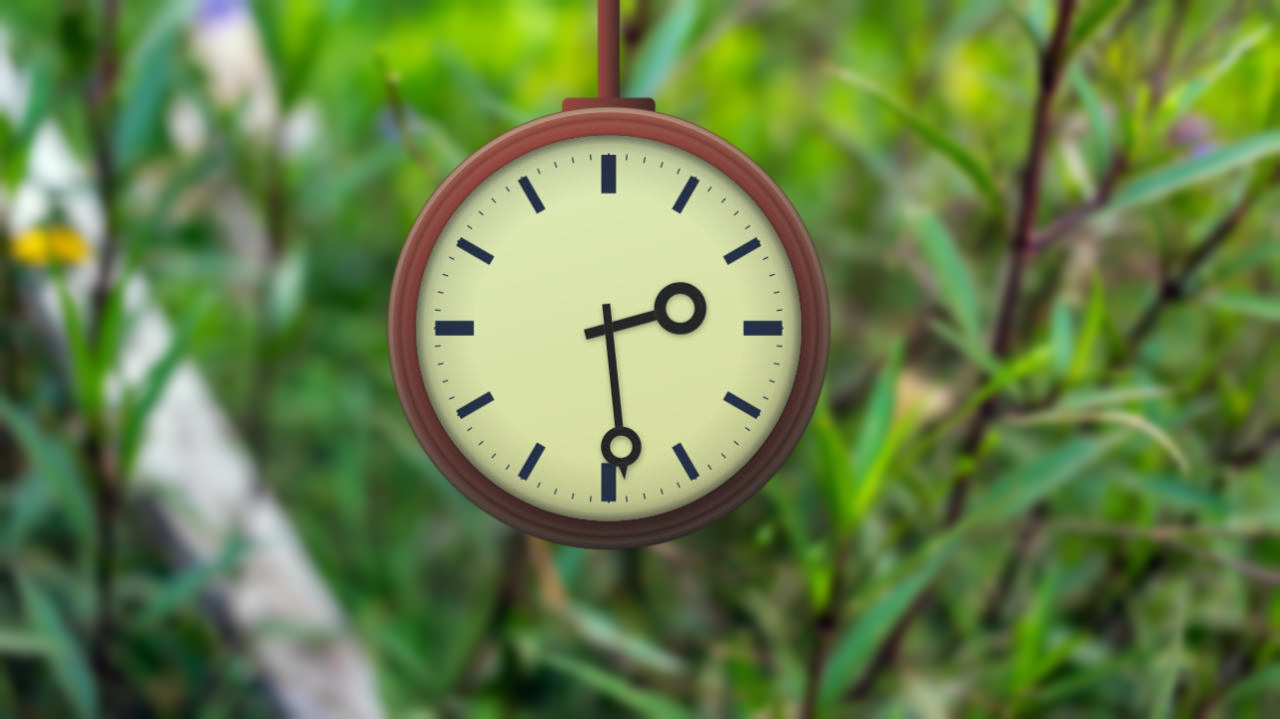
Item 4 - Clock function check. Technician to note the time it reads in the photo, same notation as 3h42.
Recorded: 2h29
